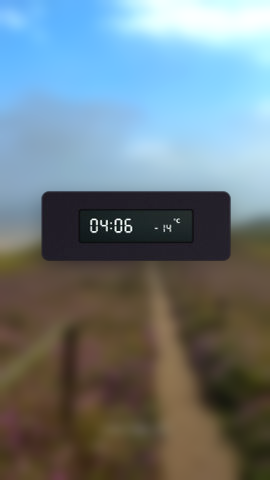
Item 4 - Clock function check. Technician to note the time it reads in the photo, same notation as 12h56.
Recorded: 4h06
